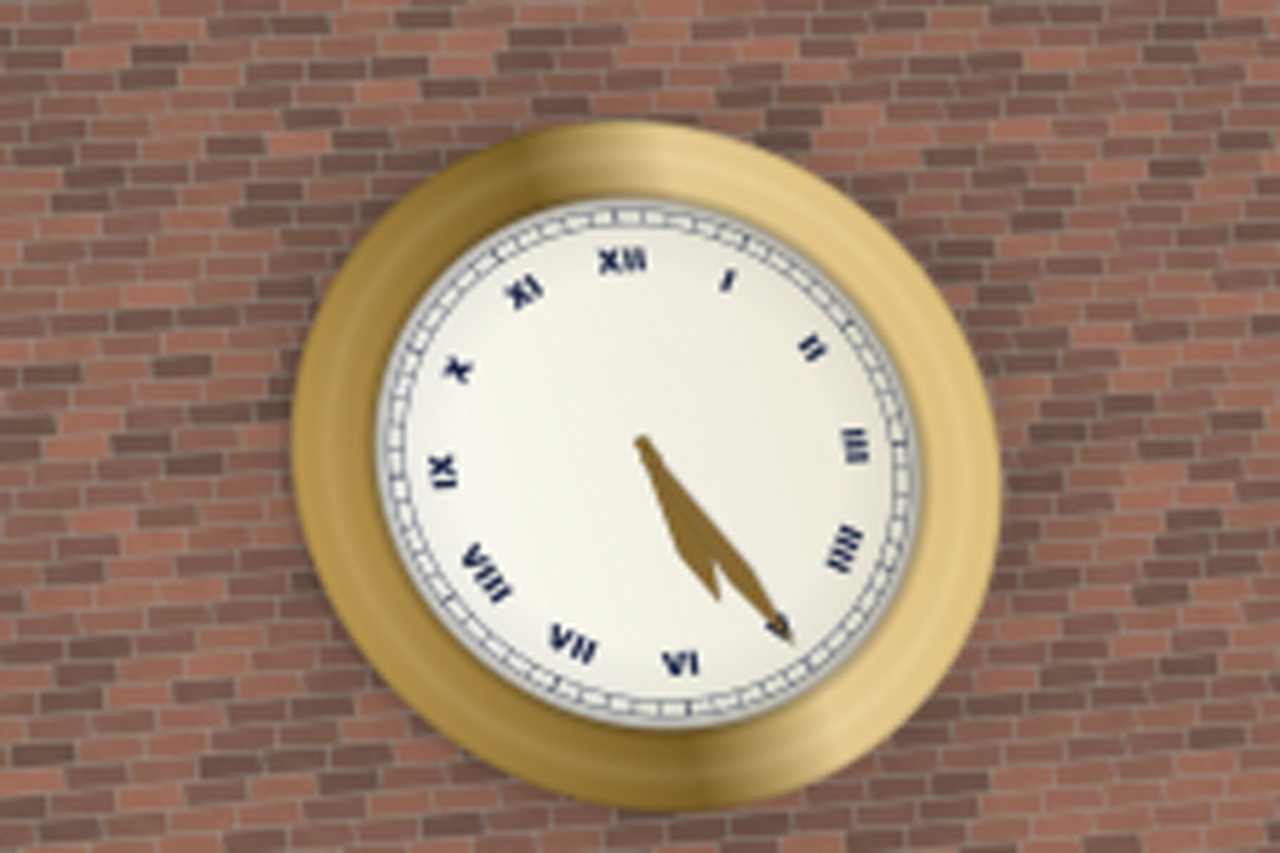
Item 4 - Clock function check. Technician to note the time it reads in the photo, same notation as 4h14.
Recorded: 5h25
